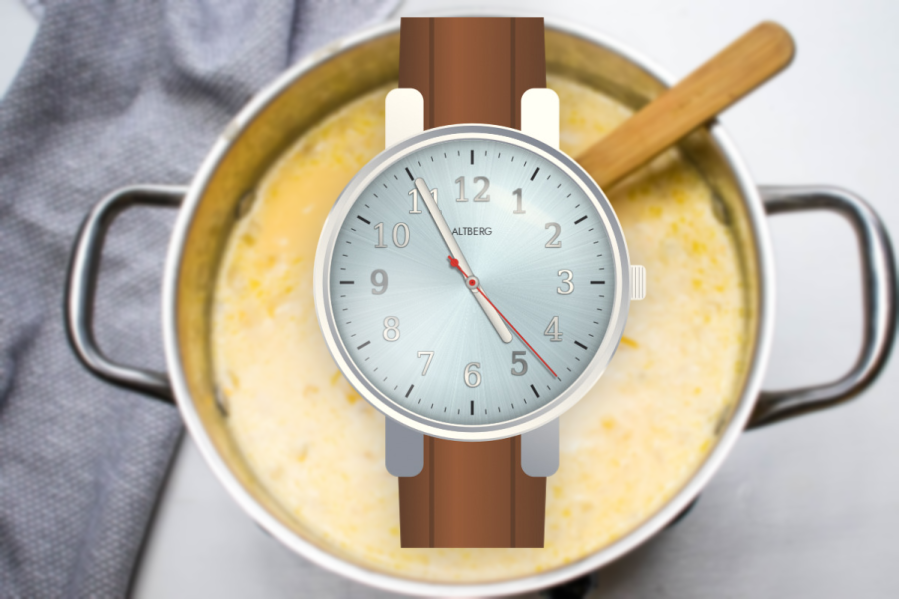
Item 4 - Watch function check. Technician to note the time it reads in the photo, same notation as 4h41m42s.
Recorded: 4h55m23s
